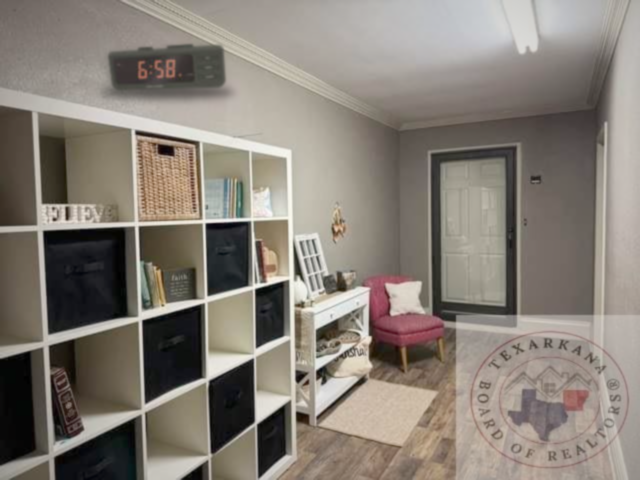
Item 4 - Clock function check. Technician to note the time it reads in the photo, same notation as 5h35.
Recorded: 6h58
